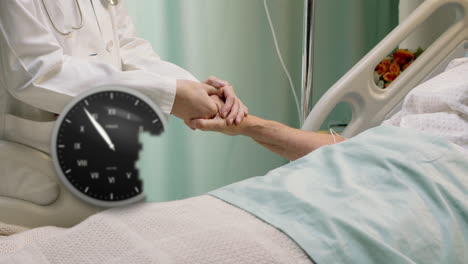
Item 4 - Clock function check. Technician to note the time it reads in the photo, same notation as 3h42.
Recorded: 10h54
